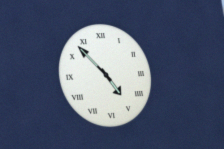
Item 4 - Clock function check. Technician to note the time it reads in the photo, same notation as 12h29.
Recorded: 4h53
